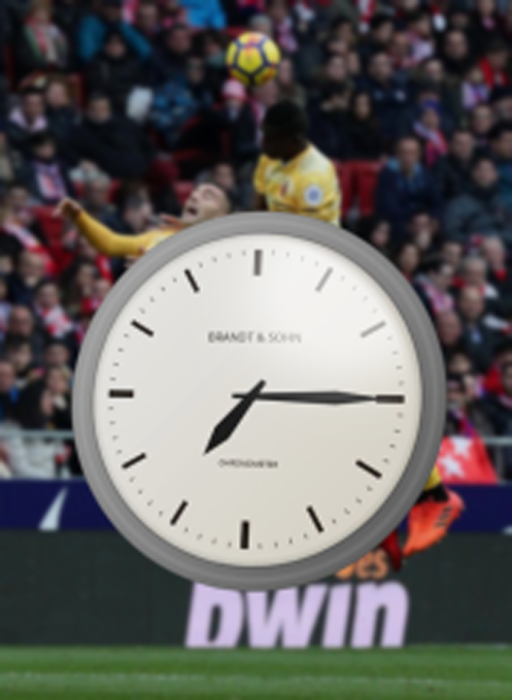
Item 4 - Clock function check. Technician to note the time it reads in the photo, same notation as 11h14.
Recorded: 7h15
